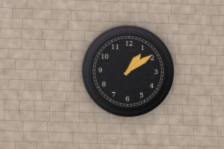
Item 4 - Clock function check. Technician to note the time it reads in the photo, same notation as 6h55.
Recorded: 1h09
